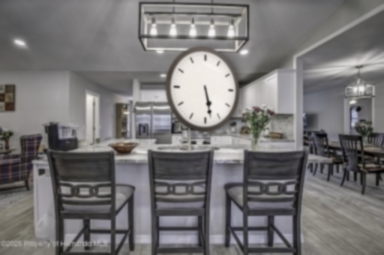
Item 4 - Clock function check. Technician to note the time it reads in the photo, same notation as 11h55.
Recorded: 5h28
